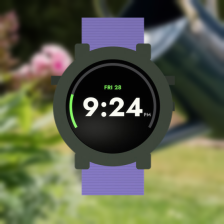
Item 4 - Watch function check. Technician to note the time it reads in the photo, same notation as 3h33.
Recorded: 9h24
